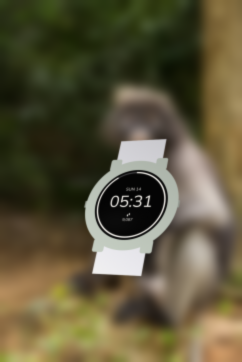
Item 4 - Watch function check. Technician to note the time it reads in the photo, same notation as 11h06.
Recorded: 5h31
